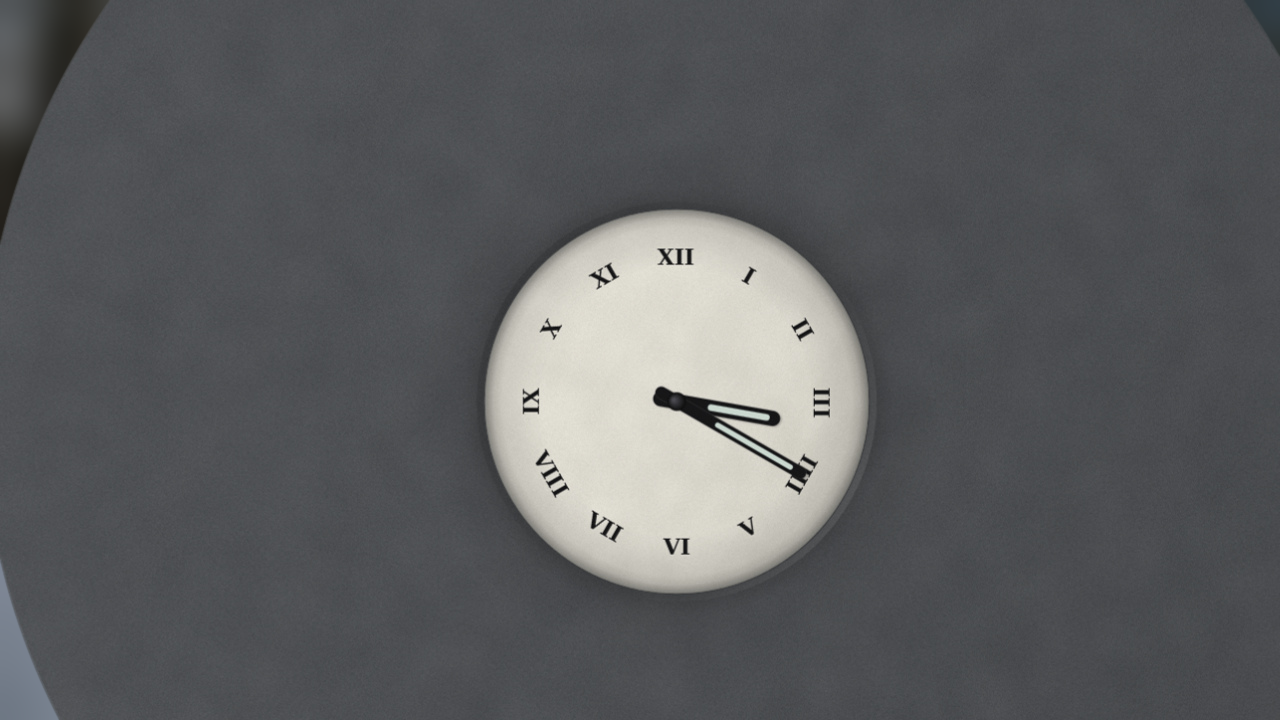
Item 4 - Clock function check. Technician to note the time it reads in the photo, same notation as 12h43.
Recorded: 3h20
